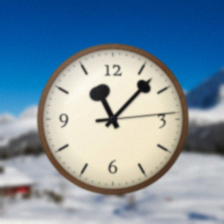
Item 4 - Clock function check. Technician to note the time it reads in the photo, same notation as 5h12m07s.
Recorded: 11h07m14s
